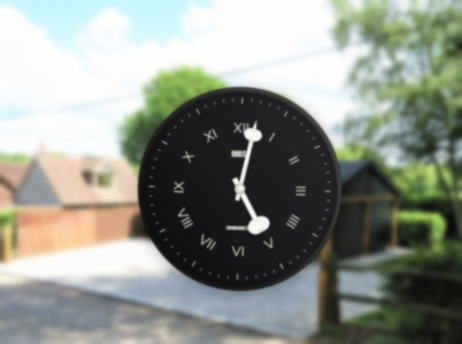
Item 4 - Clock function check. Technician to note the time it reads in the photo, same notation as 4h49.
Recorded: 5h02
